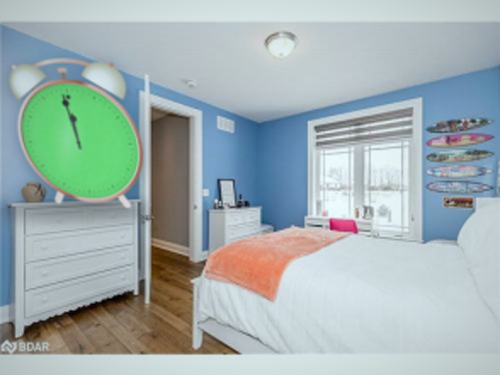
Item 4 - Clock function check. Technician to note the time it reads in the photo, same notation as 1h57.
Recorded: 11h59
